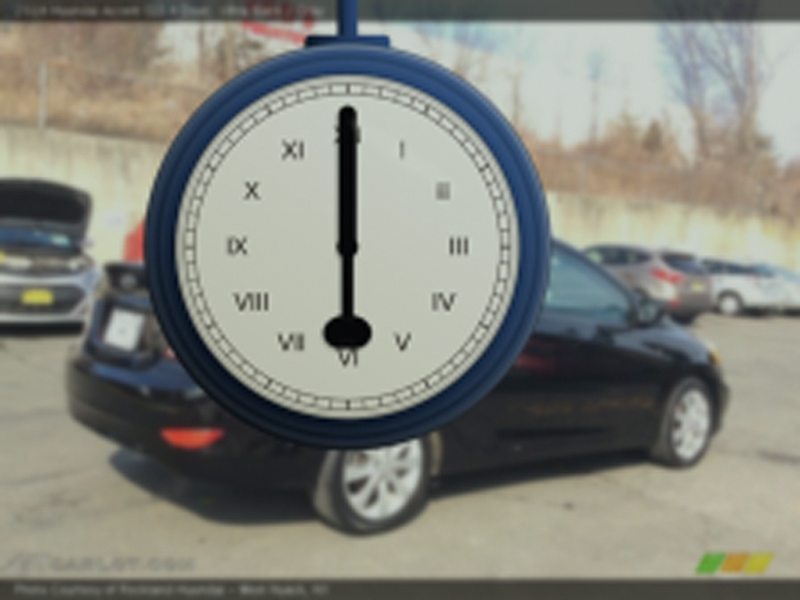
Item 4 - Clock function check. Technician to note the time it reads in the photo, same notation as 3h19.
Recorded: 6h00
